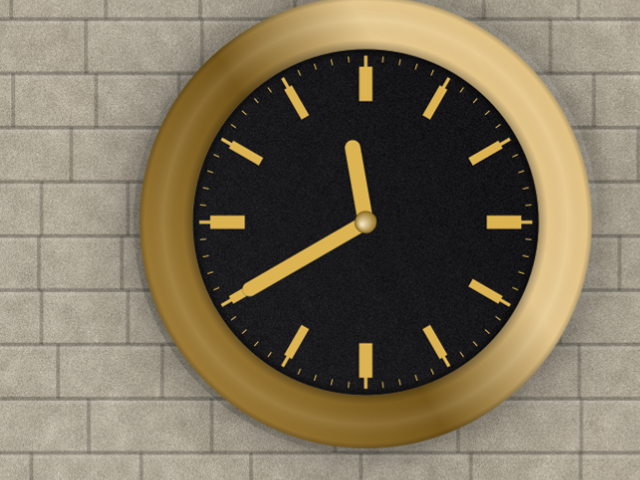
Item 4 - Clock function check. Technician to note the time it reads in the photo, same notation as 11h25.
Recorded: 11h40
